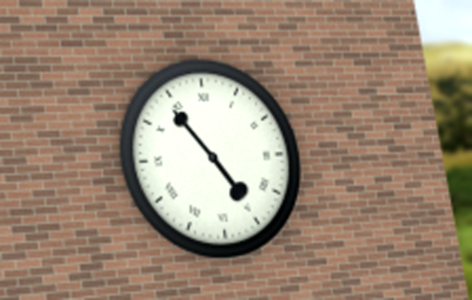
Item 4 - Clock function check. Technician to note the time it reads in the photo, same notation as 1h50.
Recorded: 4h54
